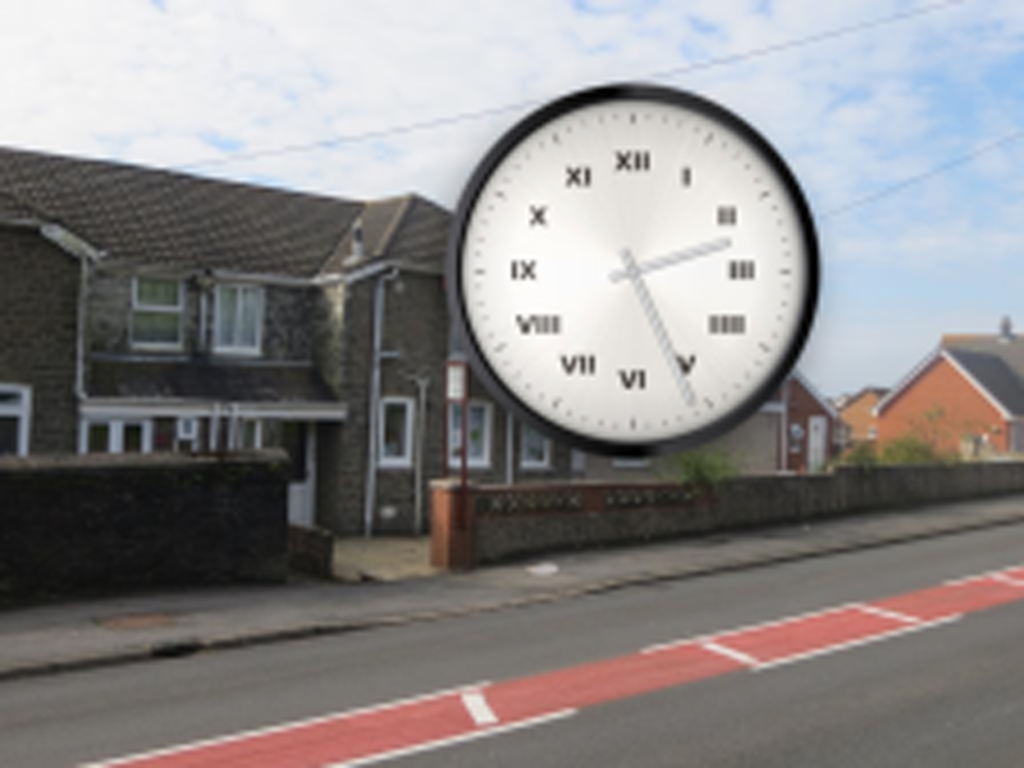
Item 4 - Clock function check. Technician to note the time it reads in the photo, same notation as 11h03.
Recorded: 2h26
